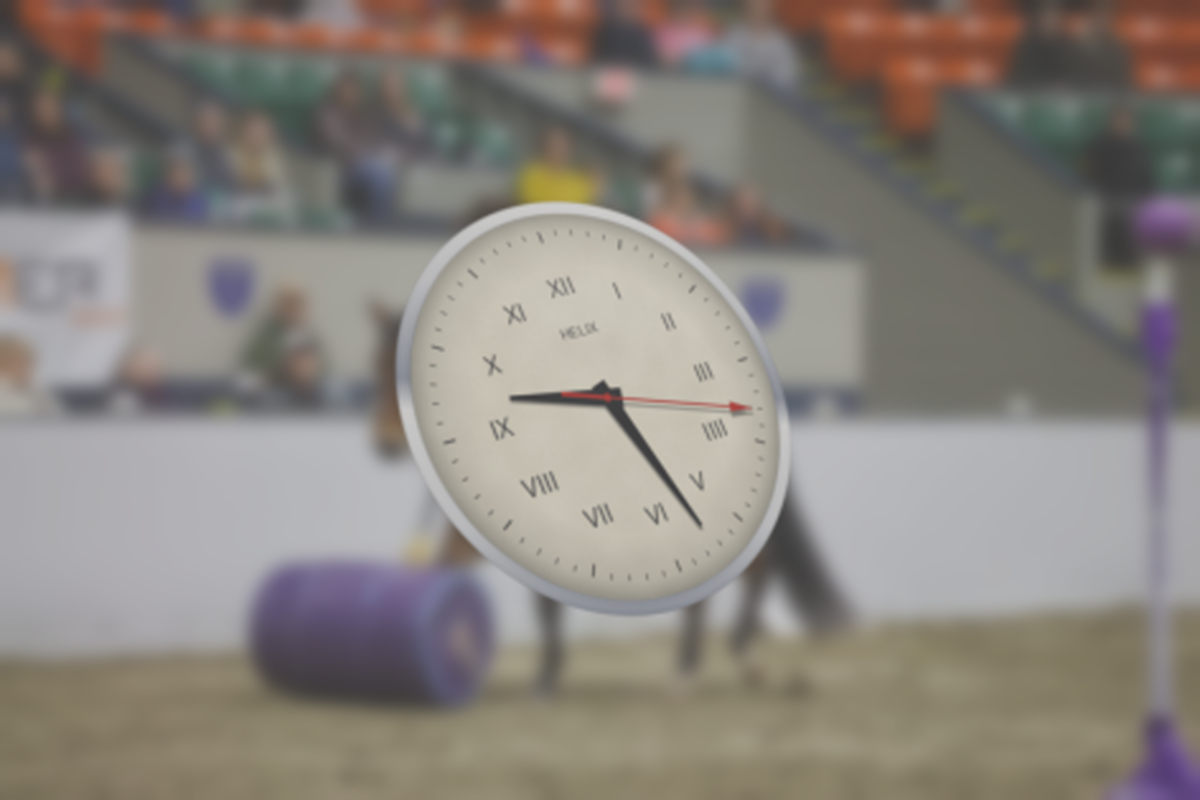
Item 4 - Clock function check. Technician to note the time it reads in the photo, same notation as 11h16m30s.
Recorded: 9h27m18s
